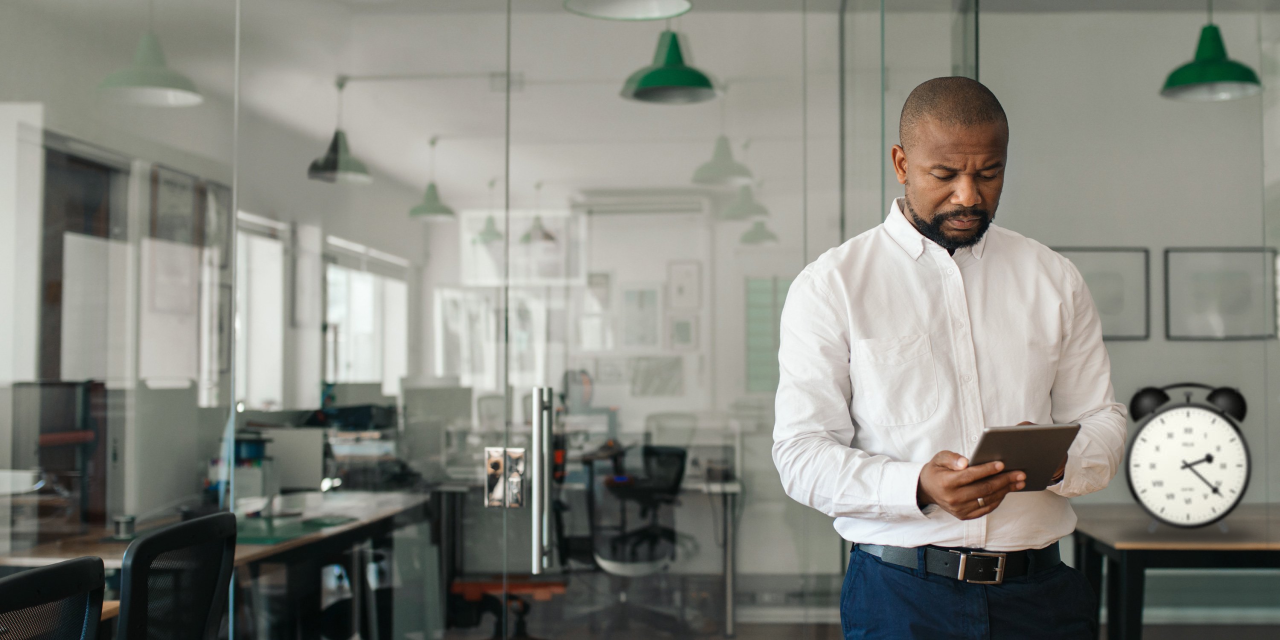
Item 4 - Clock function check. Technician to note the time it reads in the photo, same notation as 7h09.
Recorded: 2h22
